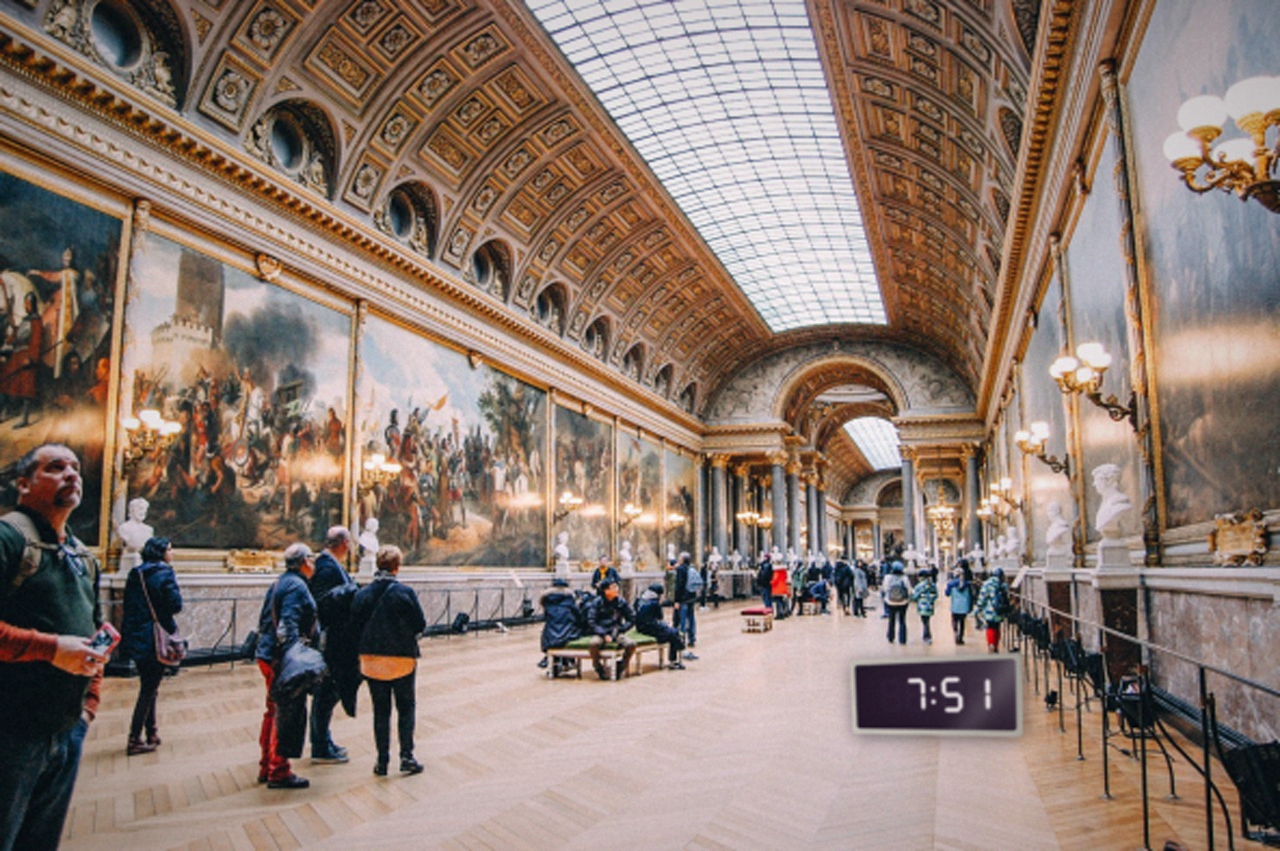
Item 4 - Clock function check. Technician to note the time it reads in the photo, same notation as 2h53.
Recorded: 7h51
